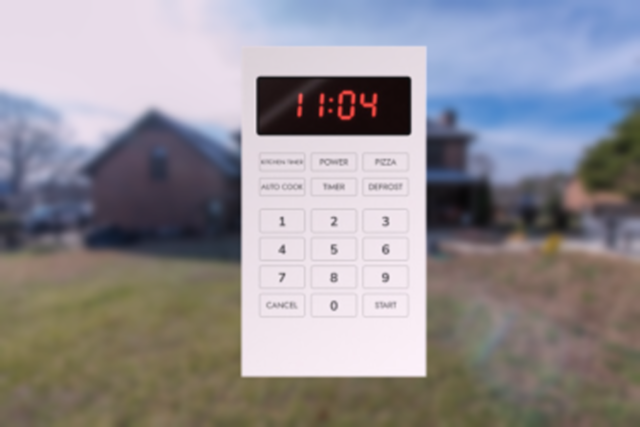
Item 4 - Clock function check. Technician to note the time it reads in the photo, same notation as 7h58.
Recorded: 11h04
